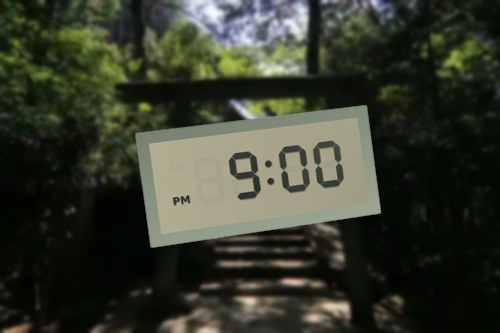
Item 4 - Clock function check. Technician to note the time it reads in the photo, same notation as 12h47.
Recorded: 9h00
